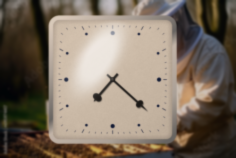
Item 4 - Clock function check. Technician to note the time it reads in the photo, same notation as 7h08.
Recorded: 7h22
